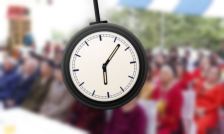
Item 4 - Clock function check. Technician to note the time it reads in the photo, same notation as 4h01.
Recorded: 6h07
